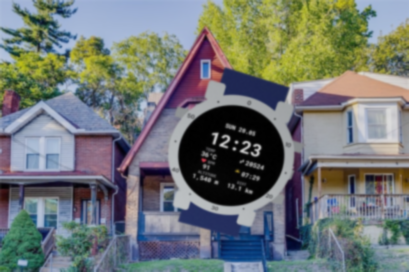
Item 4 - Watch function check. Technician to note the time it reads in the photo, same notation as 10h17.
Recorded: 12h23
